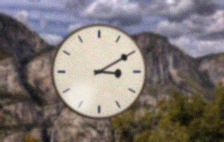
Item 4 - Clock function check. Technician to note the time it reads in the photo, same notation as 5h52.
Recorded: 3h10
